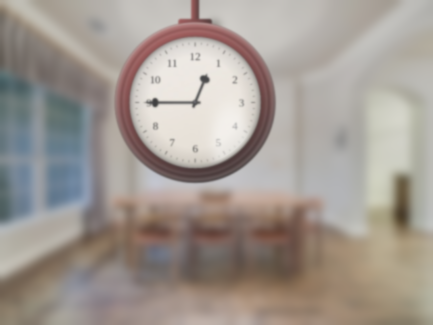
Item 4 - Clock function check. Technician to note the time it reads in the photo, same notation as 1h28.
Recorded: 12h45
